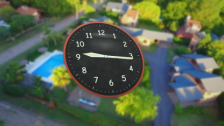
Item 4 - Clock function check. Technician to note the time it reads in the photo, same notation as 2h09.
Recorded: 9h16
